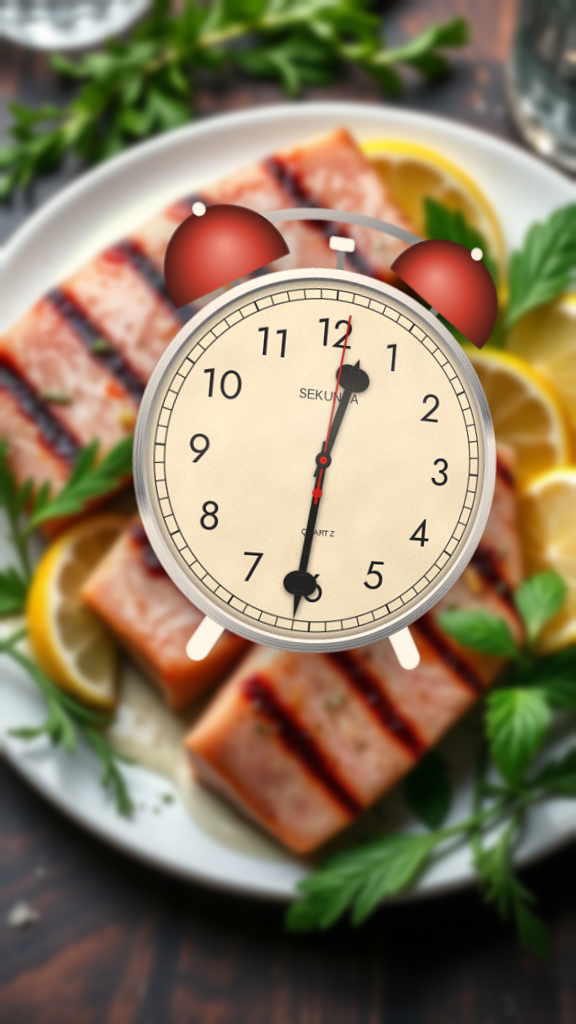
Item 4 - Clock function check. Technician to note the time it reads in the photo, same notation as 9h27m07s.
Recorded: 12h31m01s
